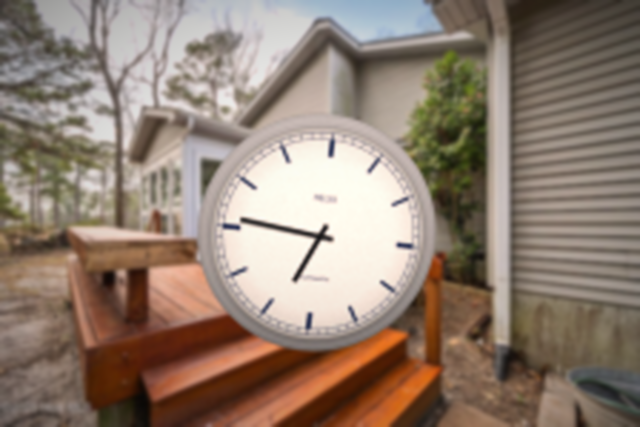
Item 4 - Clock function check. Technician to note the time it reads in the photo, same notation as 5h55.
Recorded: 6h46
